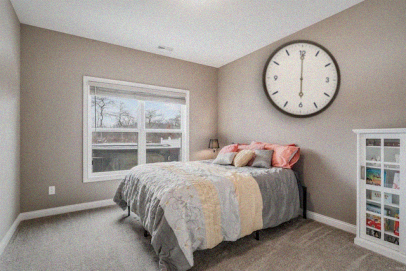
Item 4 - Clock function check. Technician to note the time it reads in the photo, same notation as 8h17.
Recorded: 6h00
